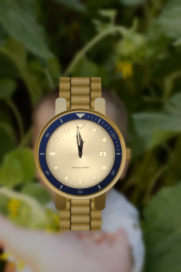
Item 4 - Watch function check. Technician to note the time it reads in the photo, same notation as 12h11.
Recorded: 11h59
